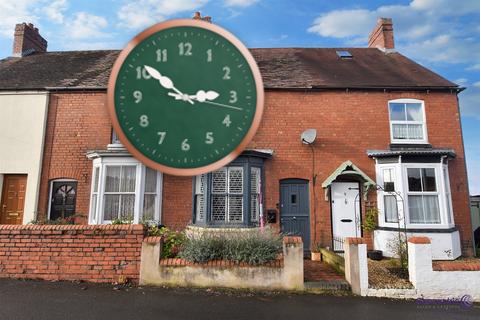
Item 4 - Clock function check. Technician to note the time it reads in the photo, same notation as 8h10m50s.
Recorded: 2h51m17s
